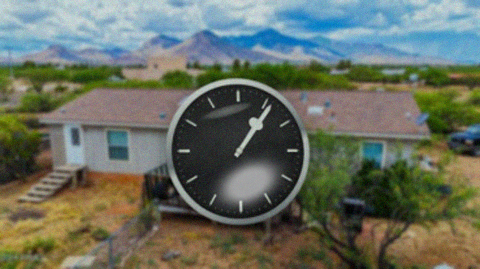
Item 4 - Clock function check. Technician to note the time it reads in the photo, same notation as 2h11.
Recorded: 1h06
